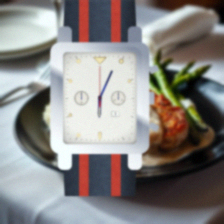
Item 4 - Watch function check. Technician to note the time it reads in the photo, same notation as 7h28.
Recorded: 6h04
